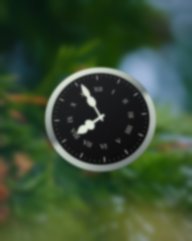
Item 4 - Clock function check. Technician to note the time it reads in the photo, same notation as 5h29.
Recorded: 7h56
